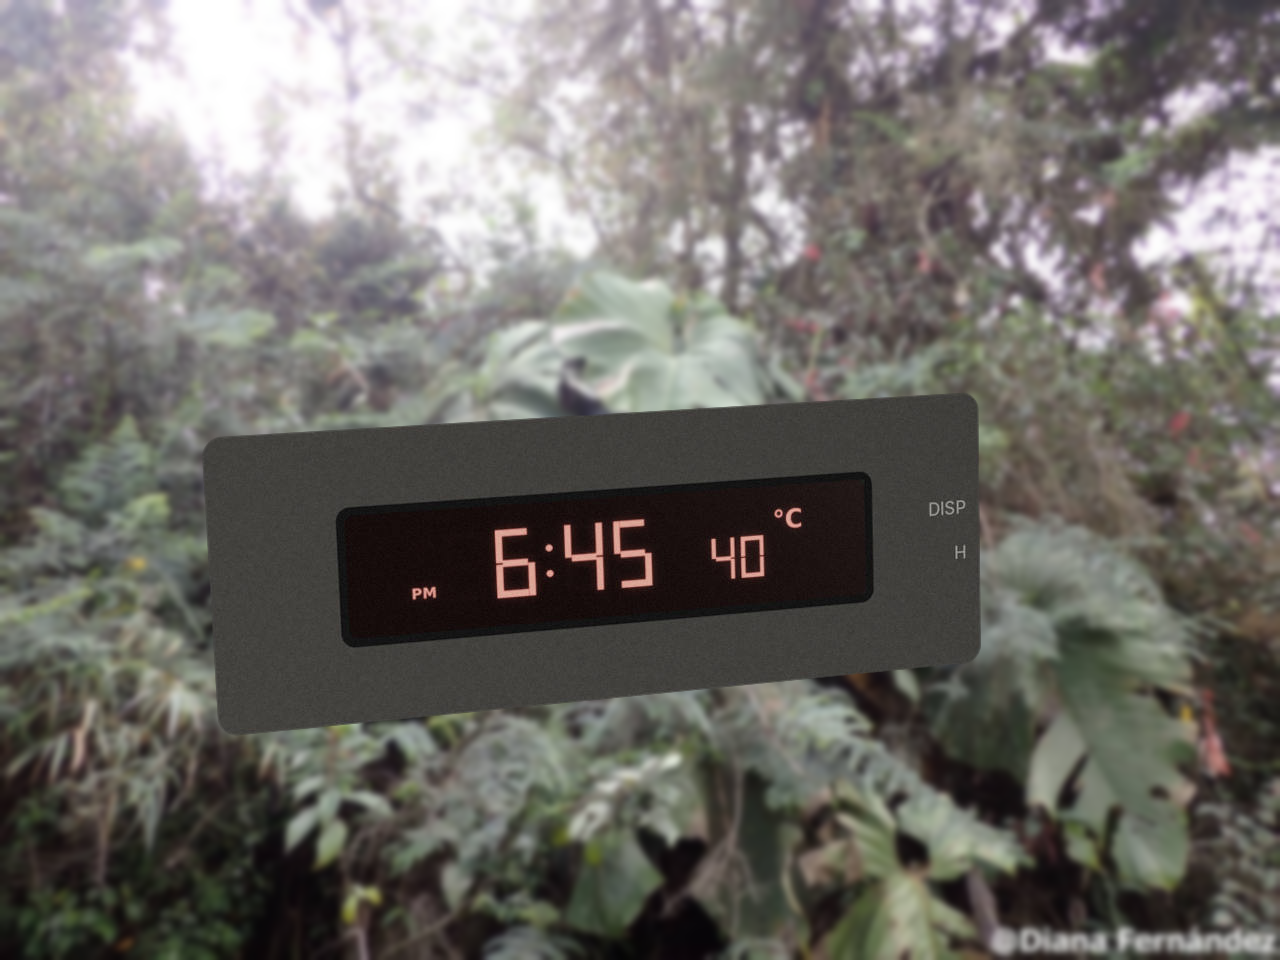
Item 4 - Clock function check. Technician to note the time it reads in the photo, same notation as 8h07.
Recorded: 6h45
